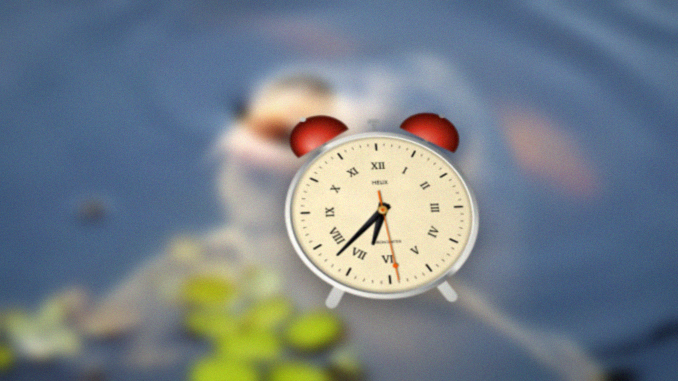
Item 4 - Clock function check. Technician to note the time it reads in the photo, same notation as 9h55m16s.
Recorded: 6h37m29s
